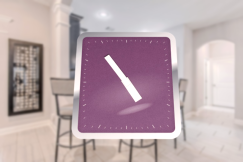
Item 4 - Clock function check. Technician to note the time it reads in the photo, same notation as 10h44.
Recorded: 4h54
